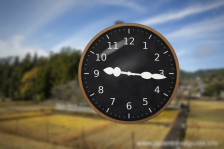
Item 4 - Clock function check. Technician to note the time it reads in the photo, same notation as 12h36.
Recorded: 9h16
